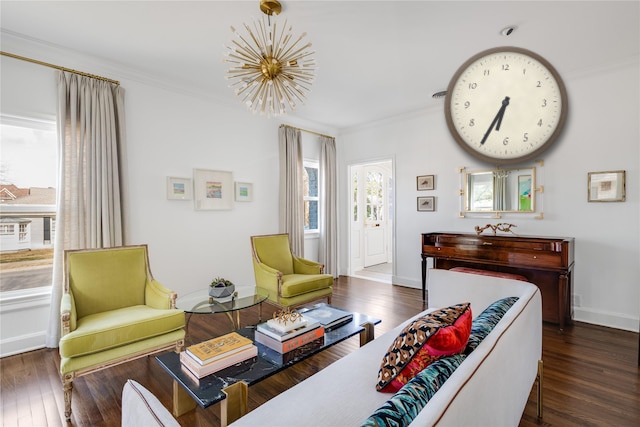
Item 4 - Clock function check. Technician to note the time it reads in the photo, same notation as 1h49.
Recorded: 6h35
